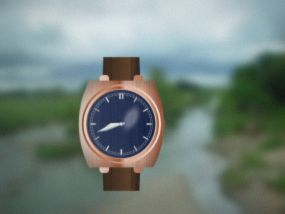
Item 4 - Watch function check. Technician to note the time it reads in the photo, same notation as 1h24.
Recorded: 8h42
